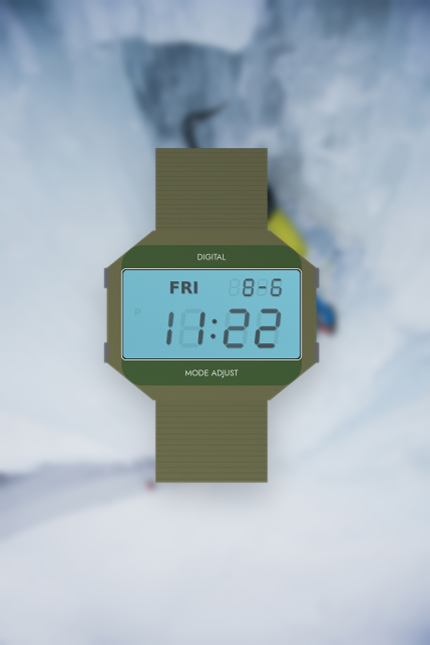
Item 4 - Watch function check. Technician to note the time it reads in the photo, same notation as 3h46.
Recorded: 11h22
